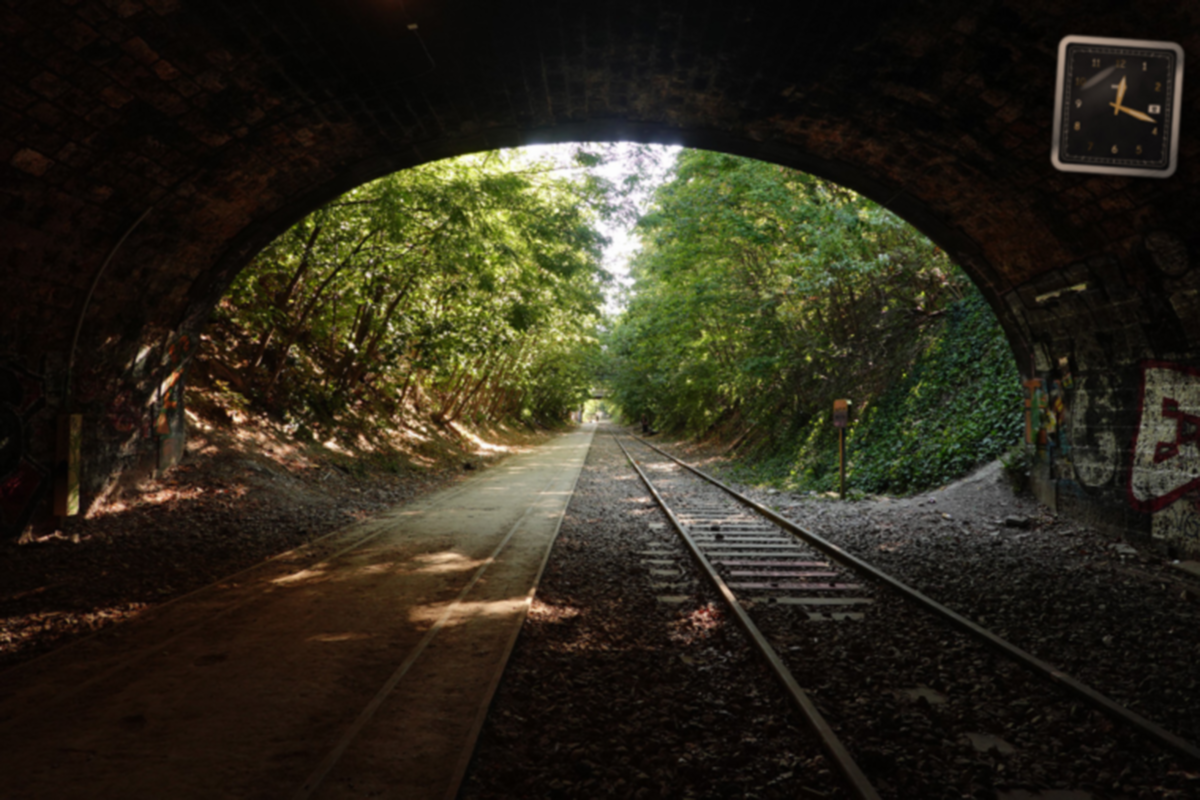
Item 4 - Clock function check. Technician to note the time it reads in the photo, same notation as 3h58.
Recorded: 12h18
